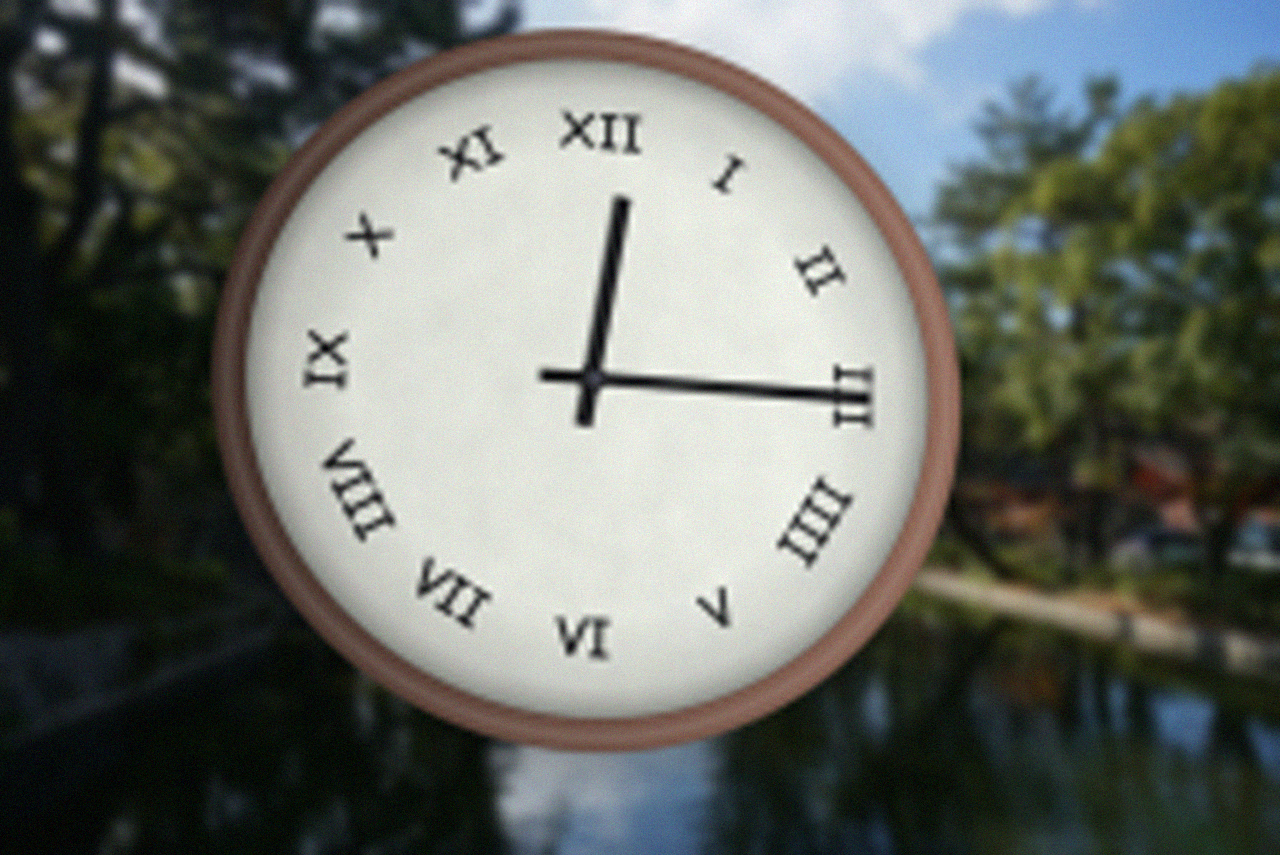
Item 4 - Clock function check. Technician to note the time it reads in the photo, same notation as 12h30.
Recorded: 12h15
